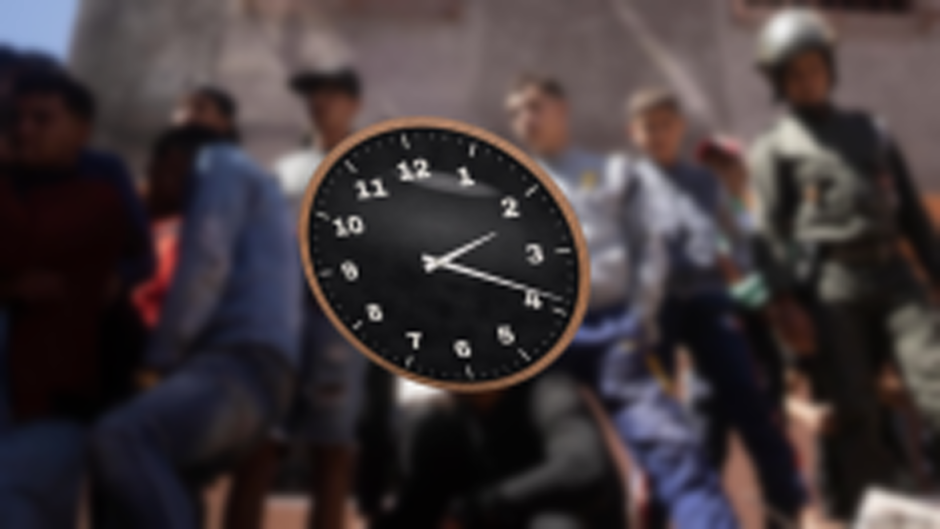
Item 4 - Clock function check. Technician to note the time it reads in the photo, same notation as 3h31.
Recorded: 2h19
